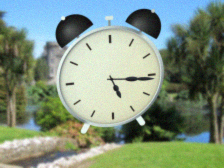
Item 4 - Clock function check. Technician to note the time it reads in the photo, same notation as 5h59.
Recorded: 5h16
